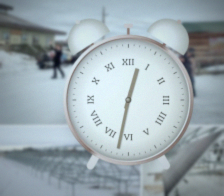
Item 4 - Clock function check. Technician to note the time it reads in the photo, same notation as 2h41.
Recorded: 12h32
